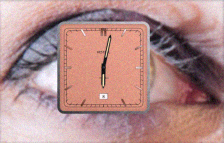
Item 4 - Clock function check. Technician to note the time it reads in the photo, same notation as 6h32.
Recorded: 6h02
